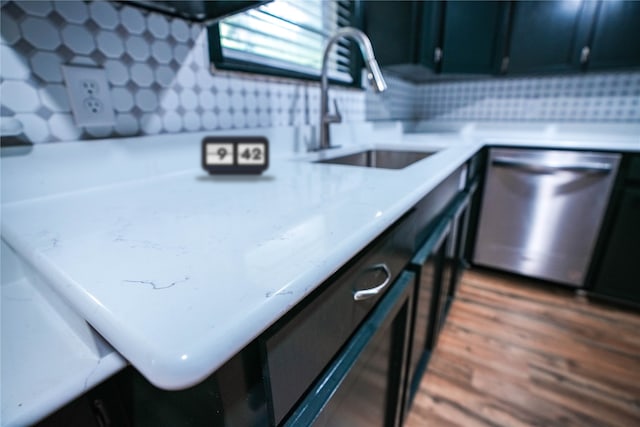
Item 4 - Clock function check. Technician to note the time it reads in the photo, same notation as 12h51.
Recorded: 9h42
